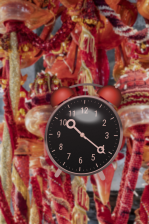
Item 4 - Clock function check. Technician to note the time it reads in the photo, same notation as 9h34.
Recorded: 10h21
